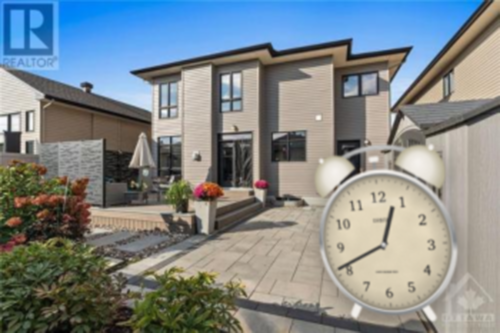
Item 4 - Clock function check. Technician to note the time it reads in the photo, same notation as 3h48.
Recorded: 12h41
